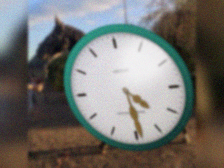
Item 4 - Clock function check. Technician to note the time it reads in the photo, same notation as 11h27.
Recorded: 4h29
